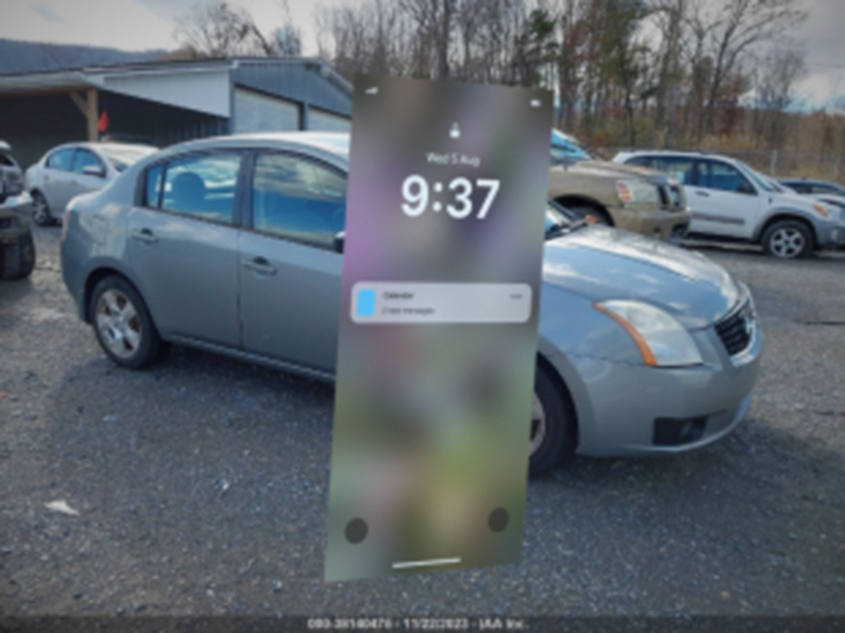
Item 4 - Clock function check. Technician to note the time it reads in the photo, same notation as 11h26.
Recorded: 9h37
